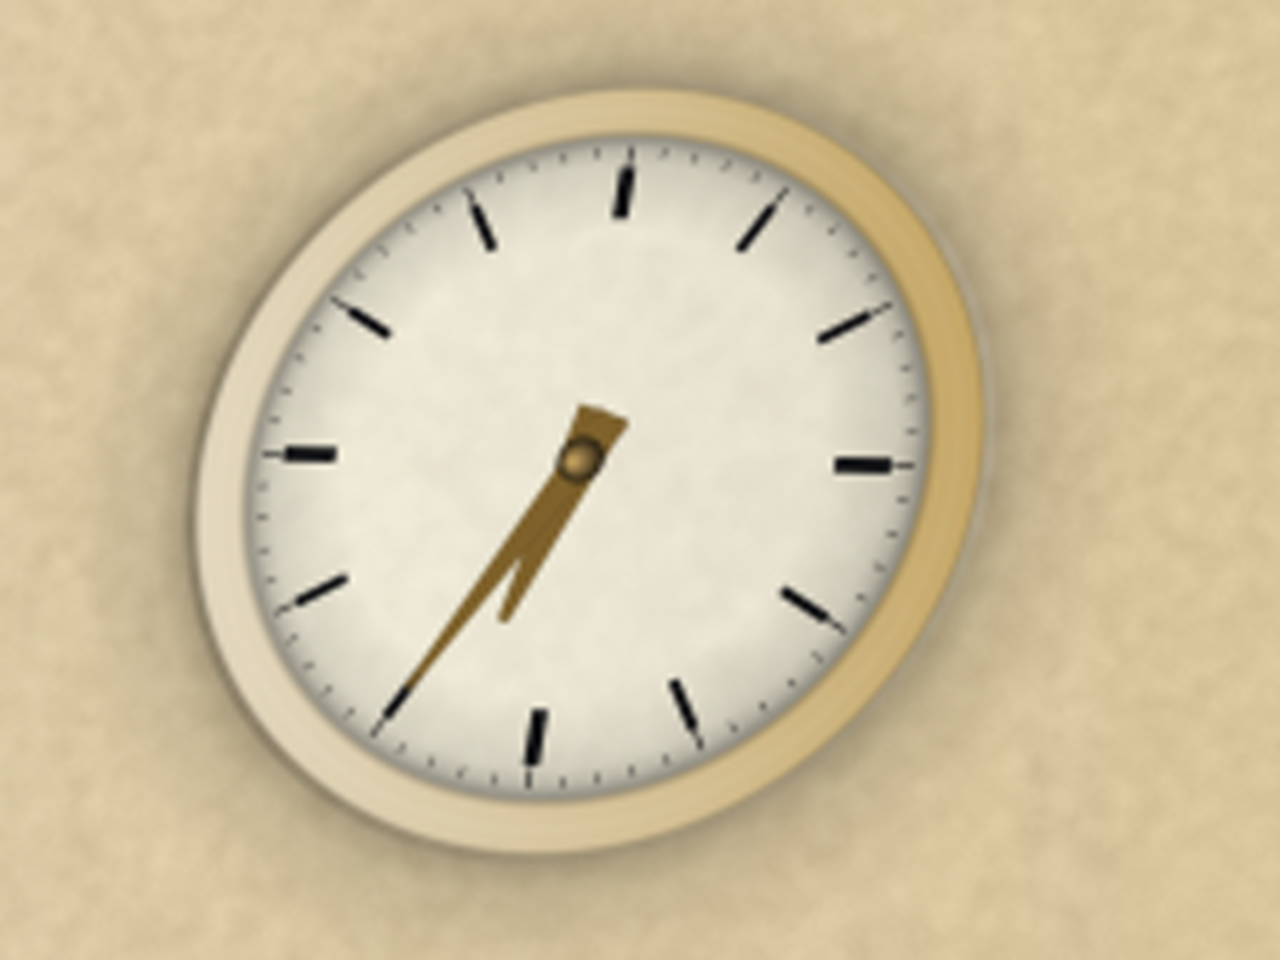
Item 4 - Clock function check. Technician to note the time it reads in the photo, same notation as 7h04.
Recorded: 6h35
